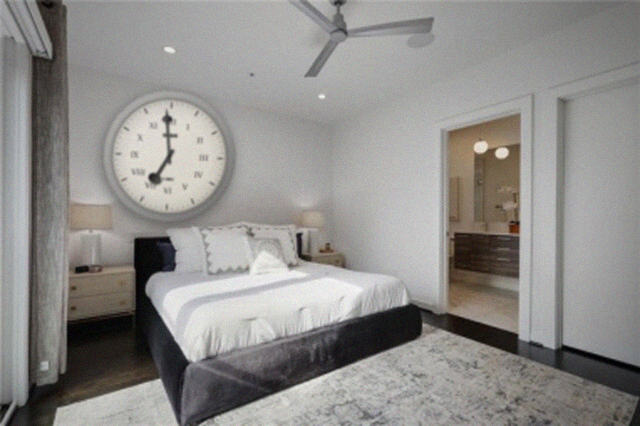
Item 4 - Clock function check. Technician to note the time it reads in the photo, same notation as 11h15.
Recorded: 6h59
